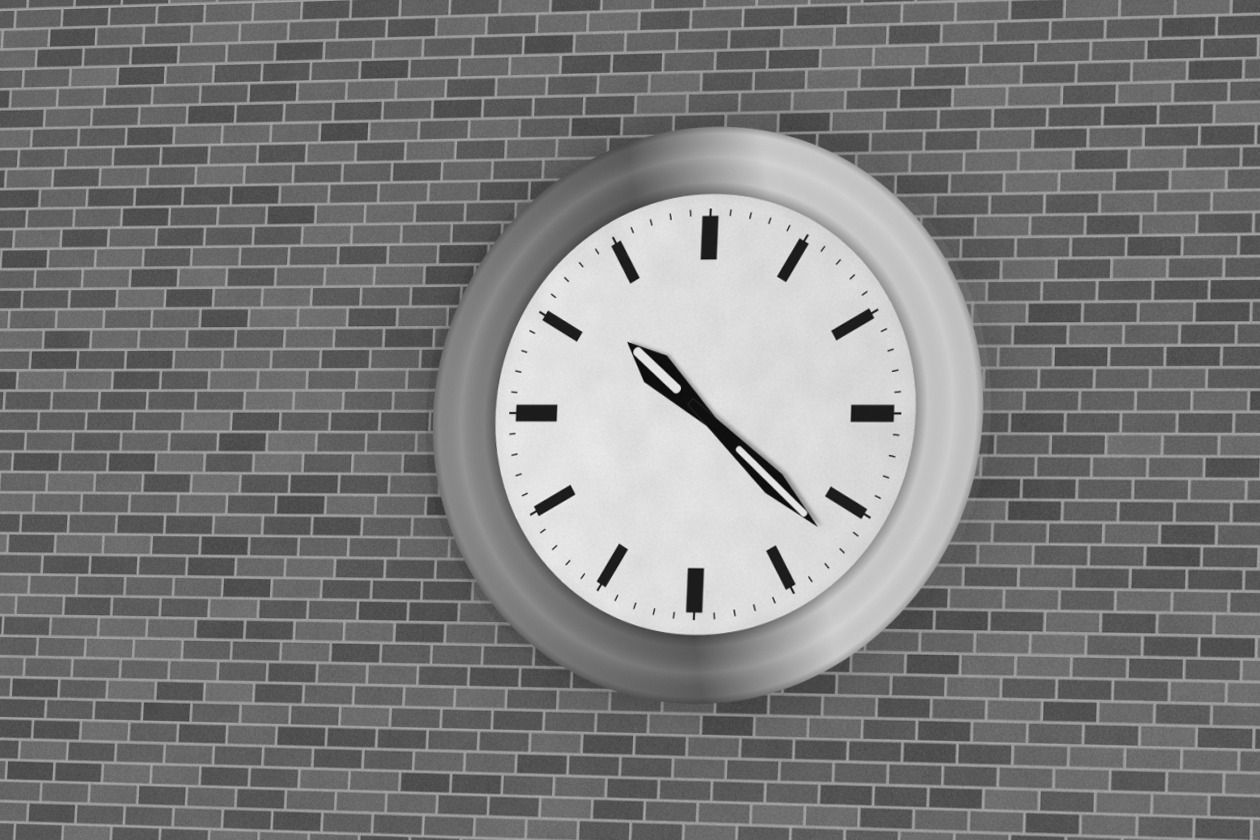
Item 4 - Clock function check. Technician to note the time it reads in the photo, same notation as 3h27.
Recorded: 10h22
